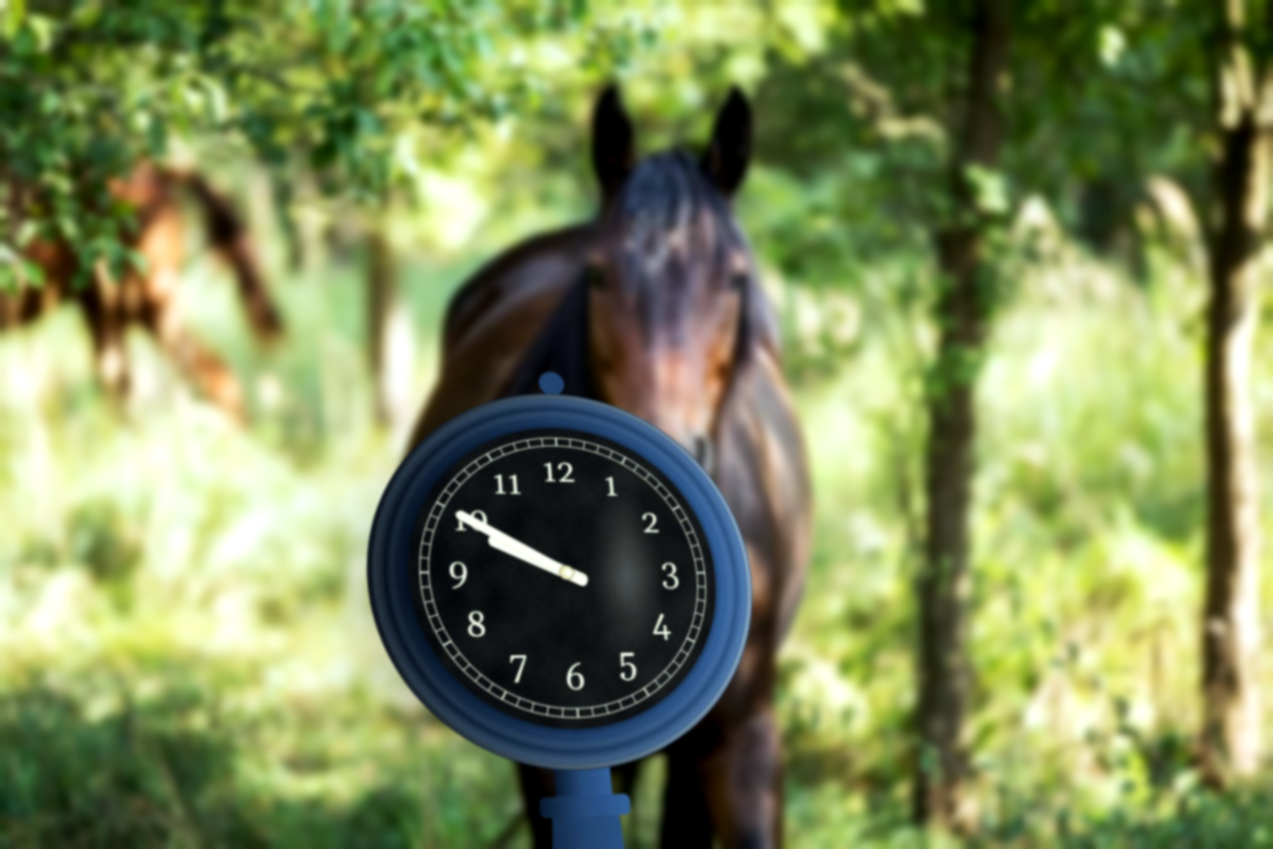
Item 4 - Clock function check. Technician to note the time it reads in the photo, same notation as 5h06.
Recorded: 9h50
